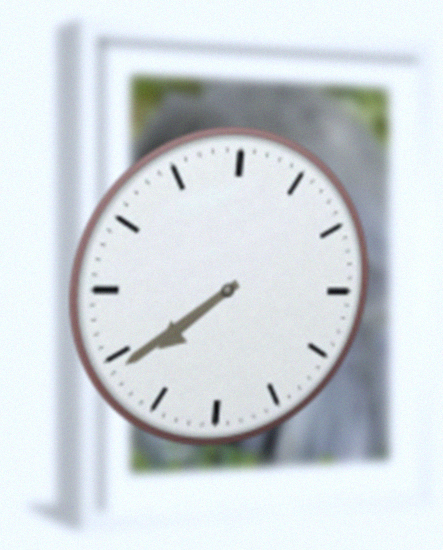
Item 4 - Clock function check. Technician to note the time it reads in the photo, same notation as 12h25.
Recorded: 7h39
